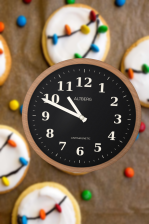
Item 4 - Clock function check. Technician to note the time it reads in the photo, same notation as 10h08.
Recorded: 10h49
